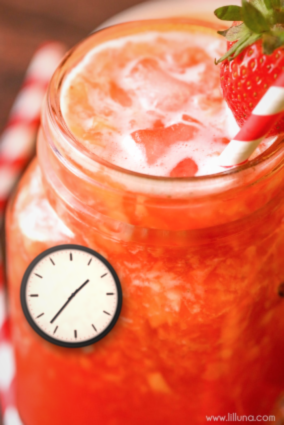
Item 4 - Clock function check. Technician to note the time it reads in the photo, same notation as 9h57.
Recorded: 1h37
